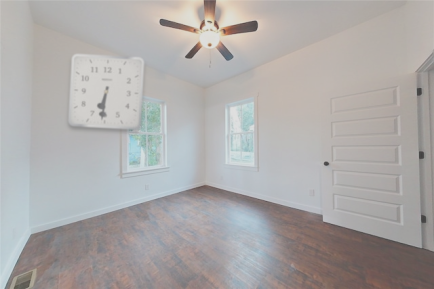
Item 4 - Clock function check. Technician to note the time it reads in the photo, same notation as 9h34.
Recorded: 6h31
